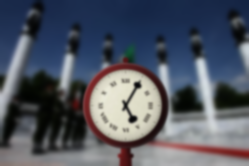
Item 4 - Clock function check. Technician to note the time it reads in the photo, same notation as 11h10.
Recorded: 5h05
